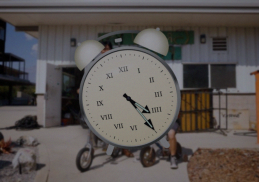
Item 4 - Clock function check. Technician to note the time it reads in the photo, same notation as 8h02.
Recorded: 4h25
